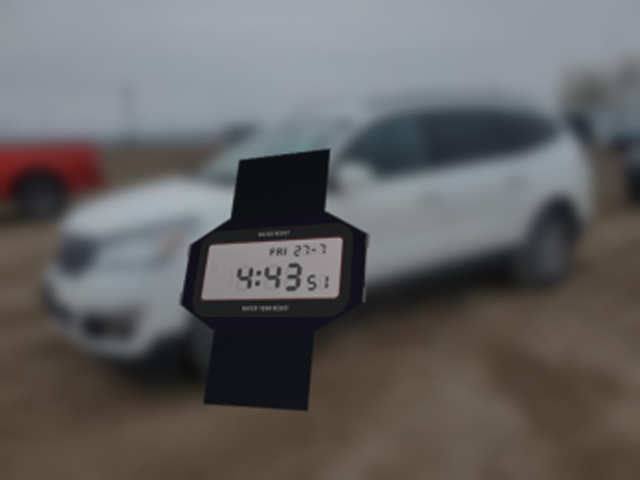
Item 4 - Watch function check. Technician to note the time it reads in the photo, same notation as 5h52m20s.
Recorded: 4h43m51s
